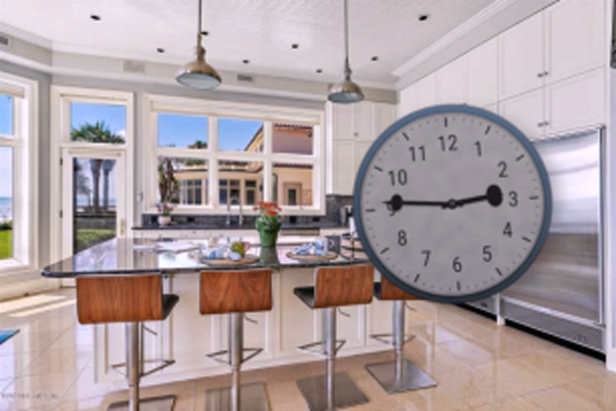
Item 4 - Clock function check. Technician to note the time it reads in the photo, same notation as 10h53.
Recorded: 2h46
